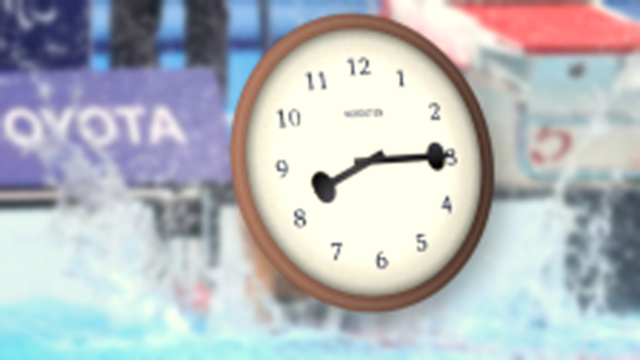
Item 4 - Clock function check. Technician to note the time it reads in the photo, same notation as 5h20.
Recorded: 8h15
